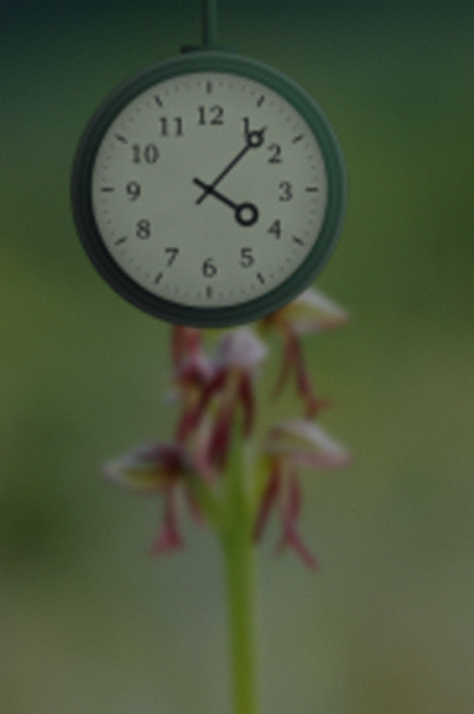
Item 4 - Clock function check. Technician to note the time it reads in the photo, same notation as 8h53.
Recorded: 4h07
